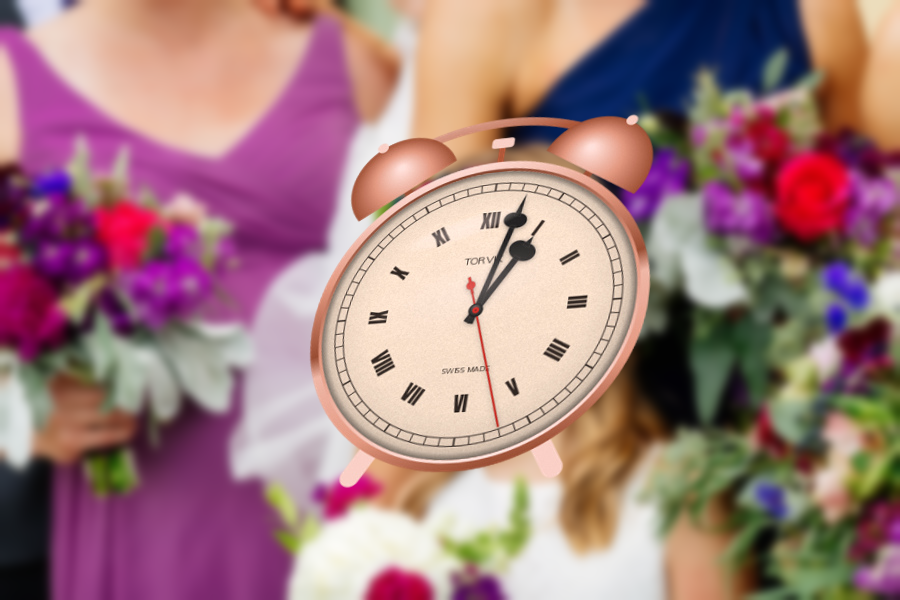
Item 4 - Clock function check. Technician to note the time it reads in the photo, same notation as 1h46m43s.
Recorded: 1h02m27s
